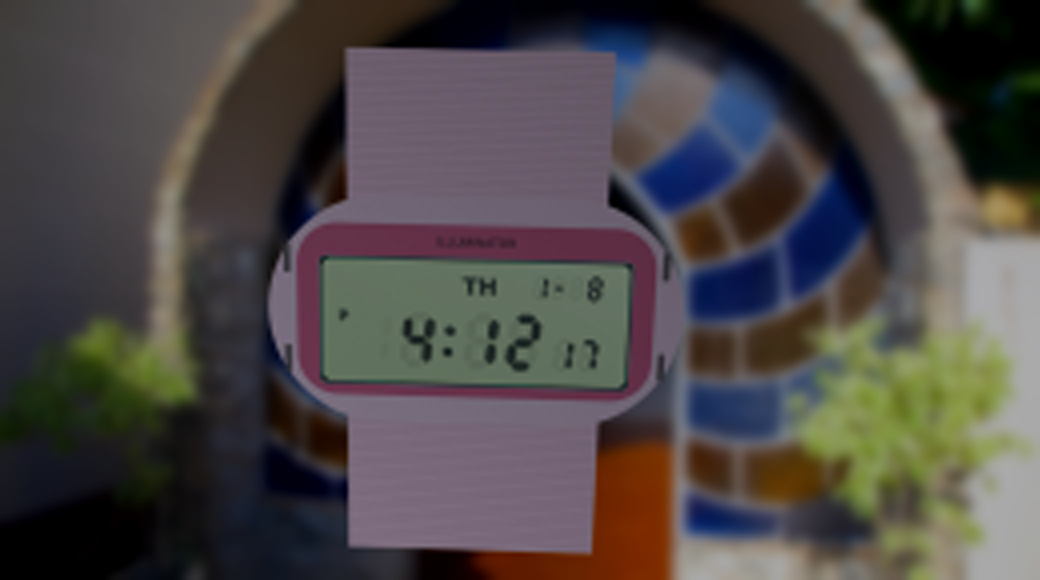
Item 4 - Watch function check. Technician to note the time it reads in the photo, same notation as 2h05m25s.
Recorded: 4h12m17s
